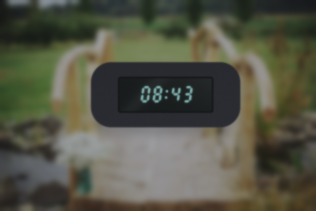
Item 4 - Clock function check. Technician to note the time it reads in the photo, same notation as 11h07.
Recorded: 8h43
